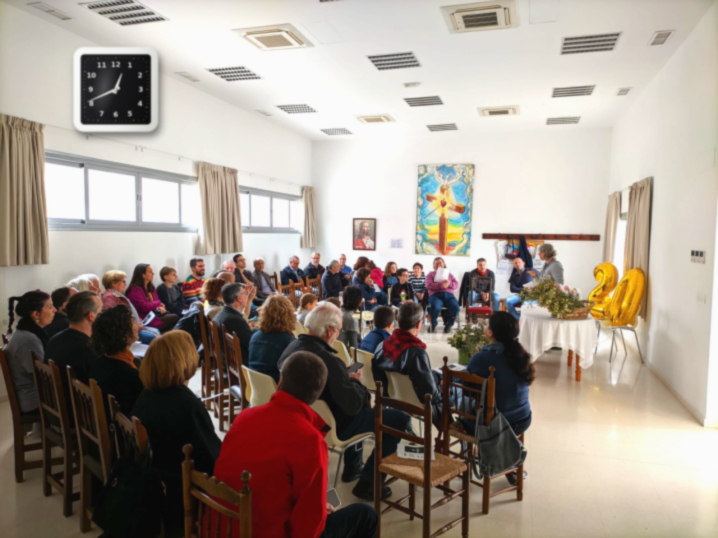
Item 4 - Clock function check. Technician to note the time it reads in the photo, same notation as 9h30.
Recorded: 12h41
